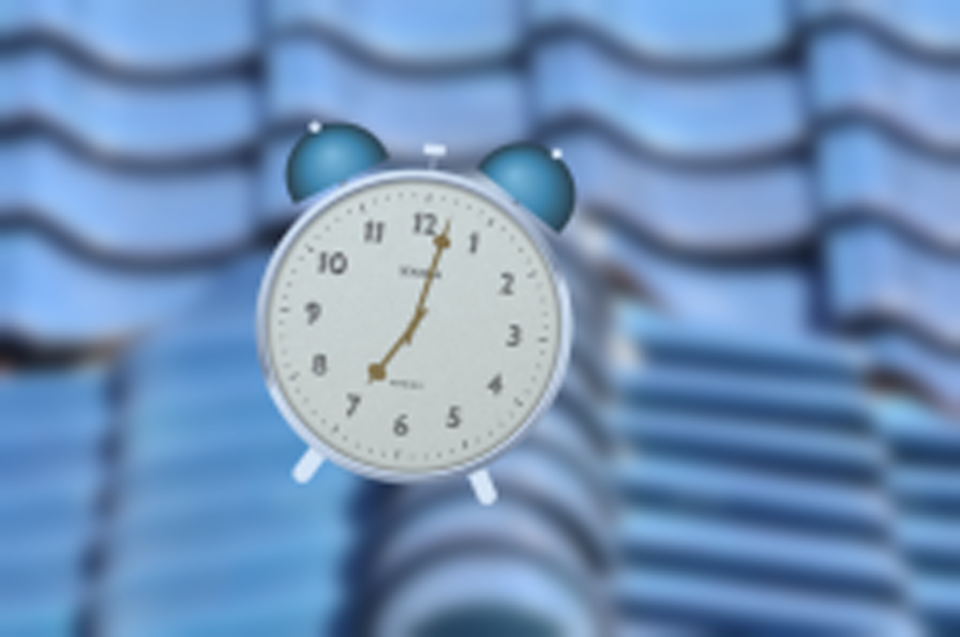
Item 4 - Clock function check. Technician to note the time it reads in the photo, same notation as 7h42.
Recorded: 7h02
